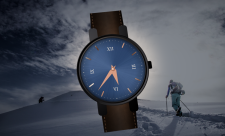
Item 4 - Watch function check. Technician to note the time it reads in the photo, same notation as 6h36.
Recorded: 5h37
